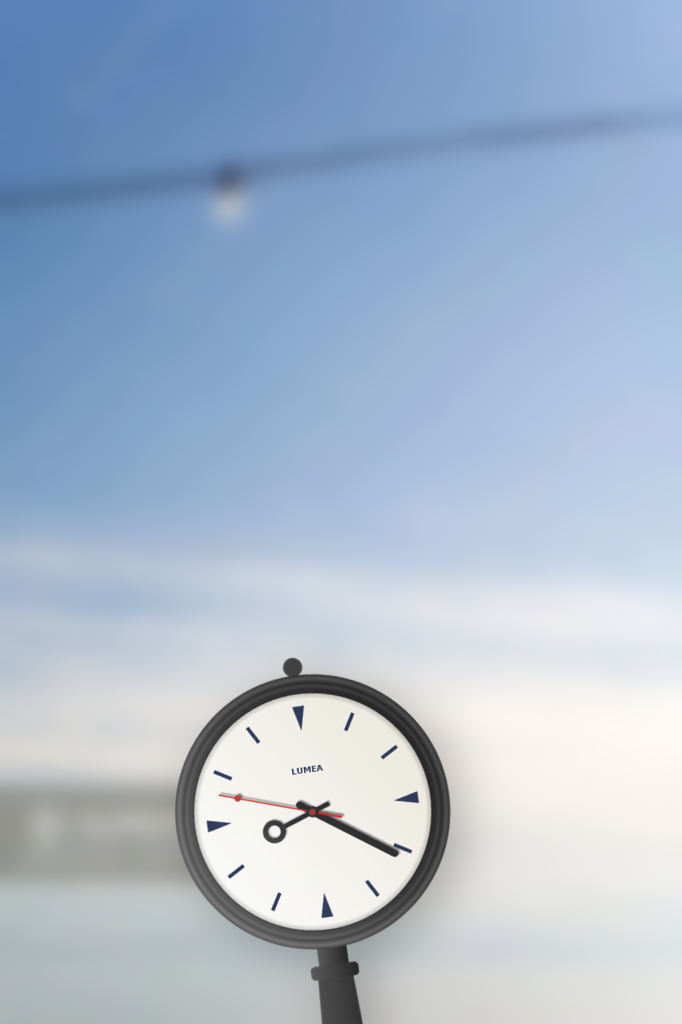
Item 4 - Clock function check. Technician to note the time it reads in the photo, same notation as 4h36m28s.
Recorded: 8h20m48s
